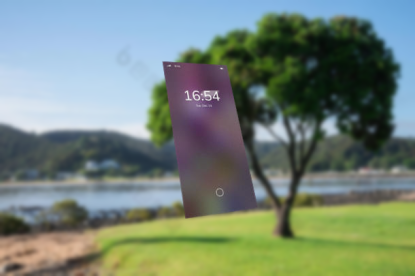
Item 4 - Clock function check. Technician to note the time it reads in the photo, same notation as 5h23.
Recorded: 16h54
